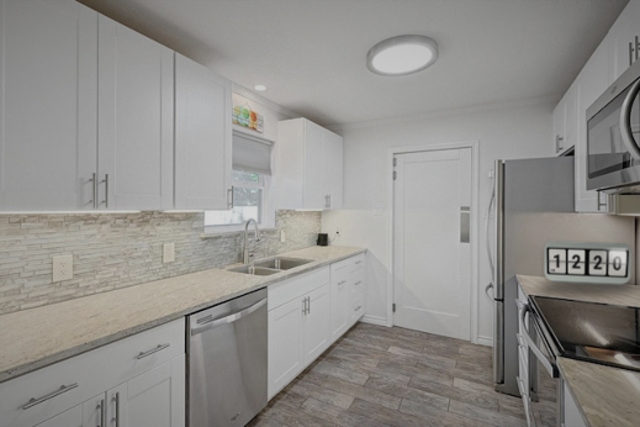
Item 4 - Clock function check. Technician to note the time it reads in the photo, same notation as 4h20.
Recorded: 12h20
